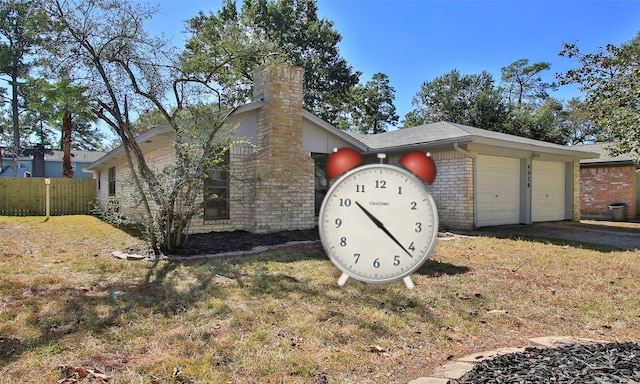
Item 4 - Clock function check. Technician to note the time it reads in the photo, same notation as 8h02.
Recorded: 10h22
